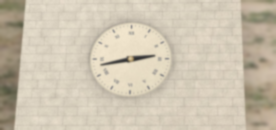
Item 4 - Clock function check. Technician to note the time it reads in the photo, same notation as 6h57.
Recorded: 2h43
